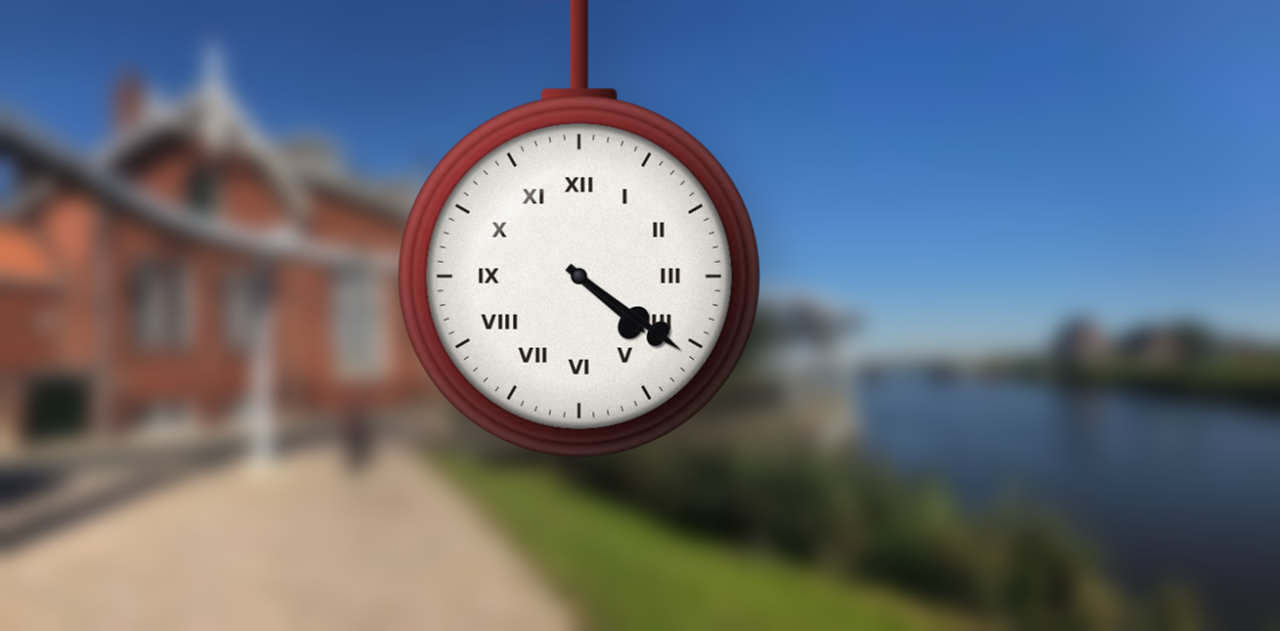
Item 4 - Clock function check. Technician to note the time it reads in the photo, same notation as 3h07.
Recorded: 4h21
